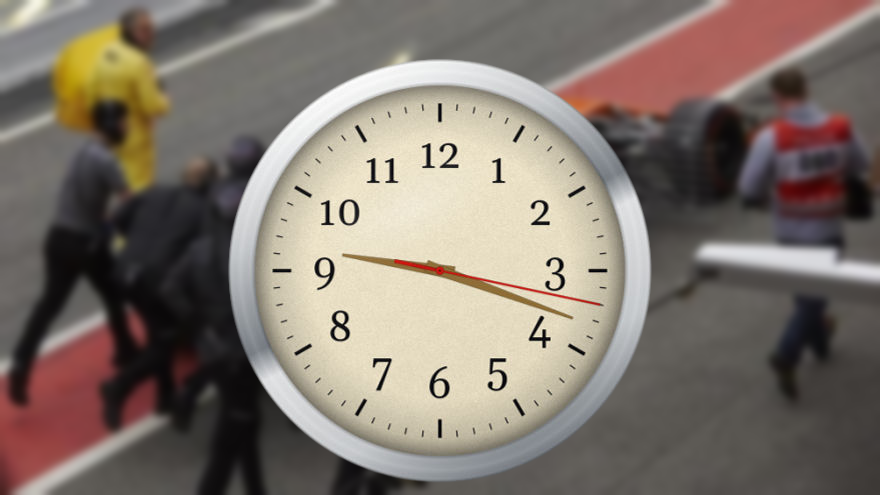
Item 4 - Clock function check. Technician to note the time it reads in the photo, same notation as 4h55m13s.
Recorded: 9h18m17s
